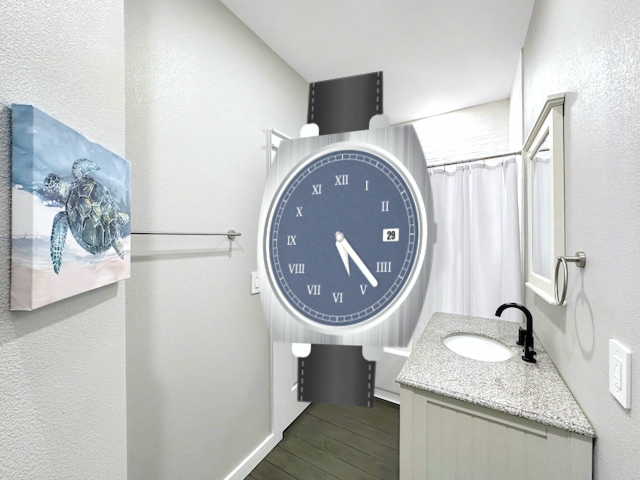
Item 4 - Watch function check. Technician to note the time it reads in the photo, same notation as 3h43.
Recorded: 5h23
